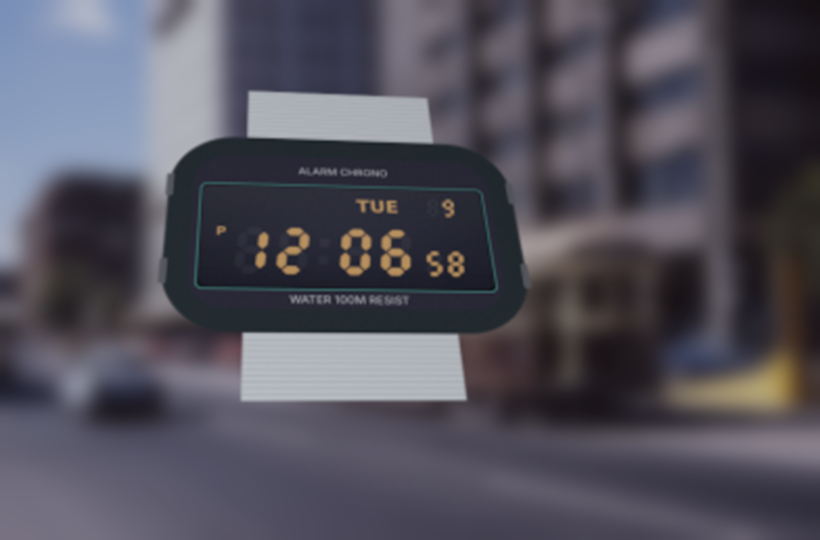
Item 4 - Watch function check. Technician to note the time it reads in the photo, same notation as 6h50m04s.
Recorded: 12h06m58s
